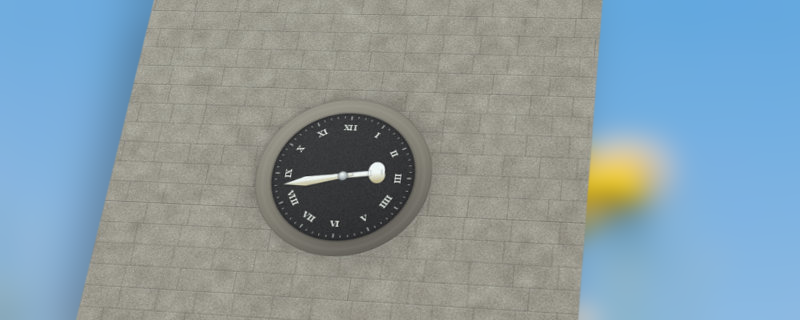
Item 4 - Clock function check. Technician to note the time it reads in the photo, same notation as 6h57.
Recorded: 2h43
